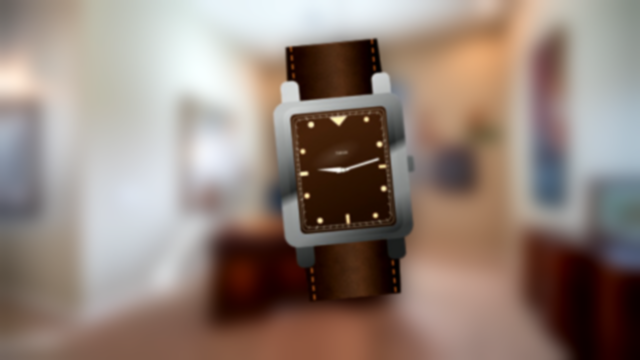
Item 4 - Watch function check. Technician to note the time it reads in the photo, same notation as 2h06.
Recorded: 9h13
